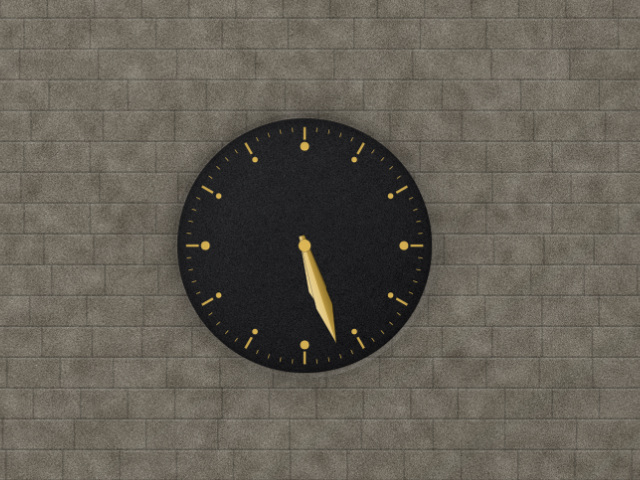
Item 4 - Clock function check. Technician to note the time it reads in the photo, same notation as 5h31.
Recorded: 5h27
